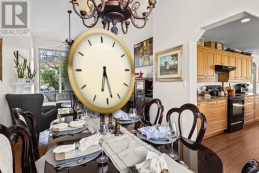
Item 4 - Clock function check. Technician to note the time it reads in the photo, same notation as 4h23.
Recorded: 6h28
